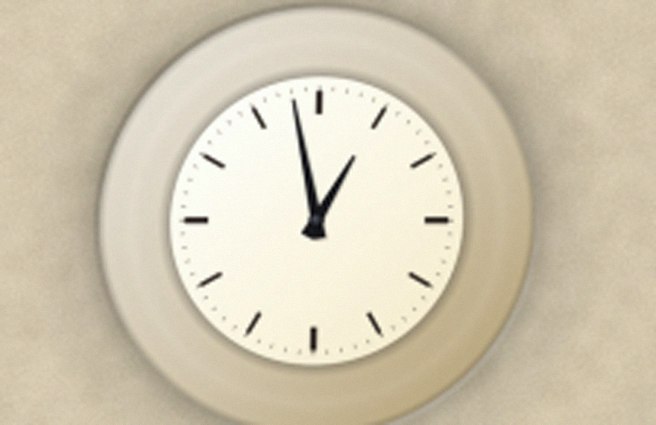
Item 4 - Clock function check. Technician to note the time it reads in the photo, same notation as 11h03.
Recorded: 12h58
